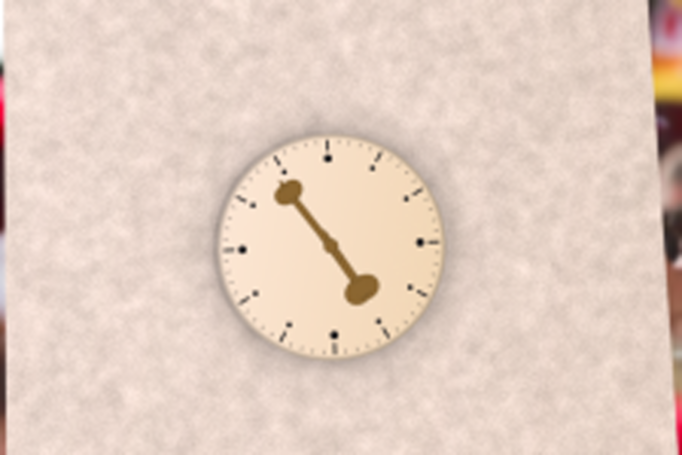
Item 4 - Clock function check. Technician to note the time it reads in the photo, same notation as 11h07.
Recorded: 4h54
